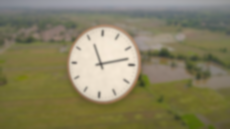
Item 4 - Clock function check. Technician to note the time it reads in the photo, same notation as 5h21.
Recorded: 11h13
